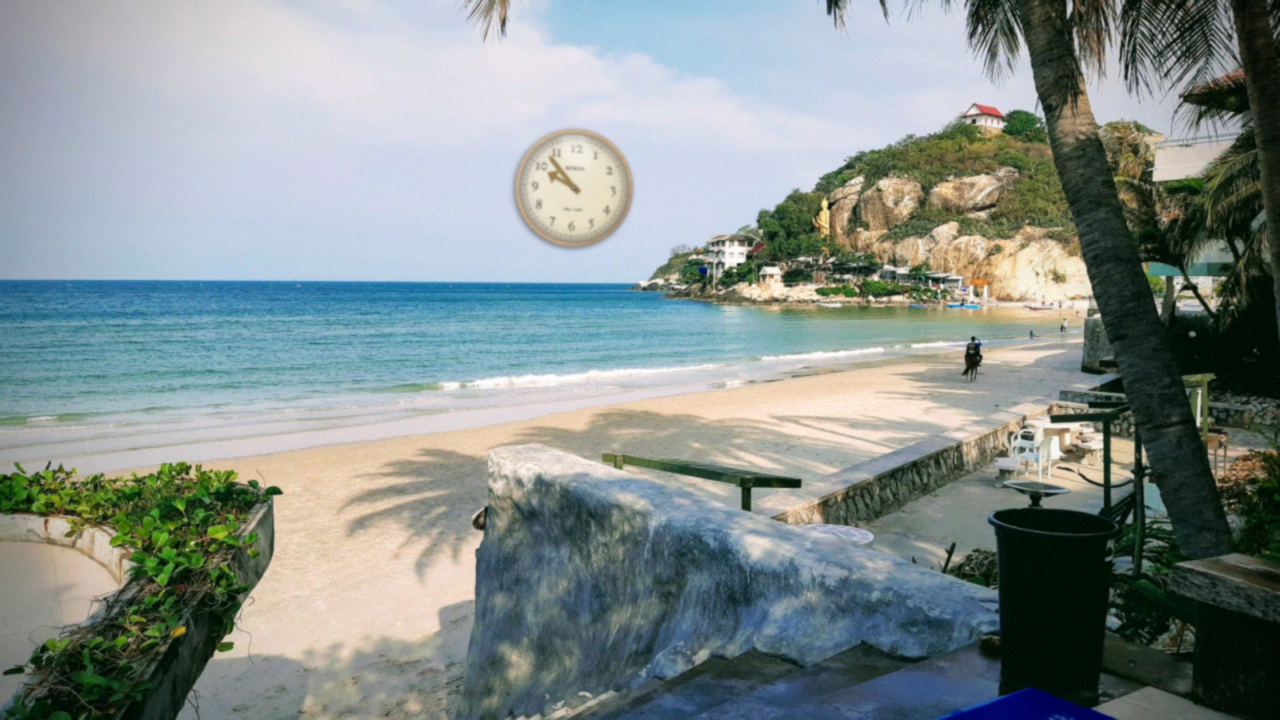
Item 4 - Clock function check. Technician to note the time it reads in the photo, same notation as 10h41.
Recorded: 9h53
